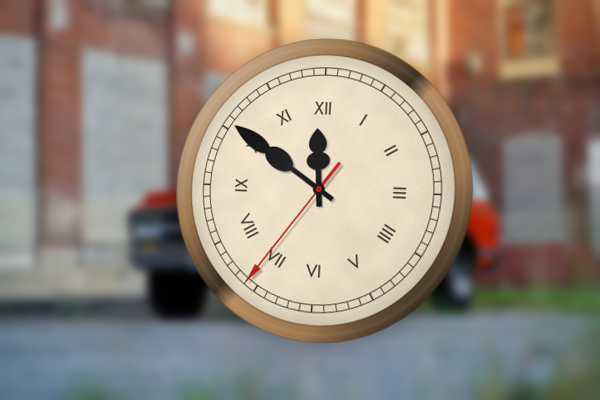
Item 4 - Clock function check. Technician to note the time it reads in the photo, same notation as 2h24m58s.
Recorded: 11h50m36s
